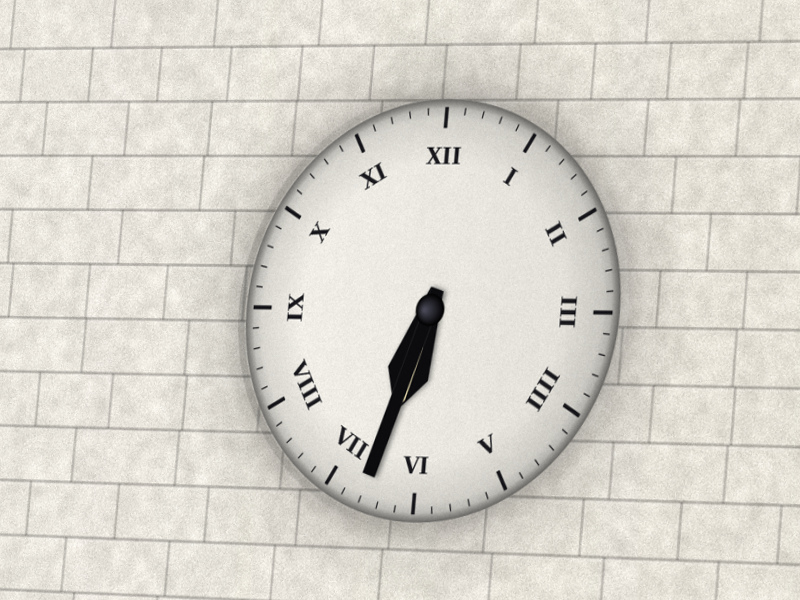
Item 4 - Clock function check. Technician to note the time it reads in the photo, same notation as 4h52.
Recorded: 6h33
